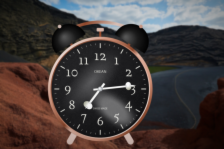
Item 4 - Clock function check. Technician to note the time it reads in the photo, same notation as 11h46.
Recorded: 7h14
